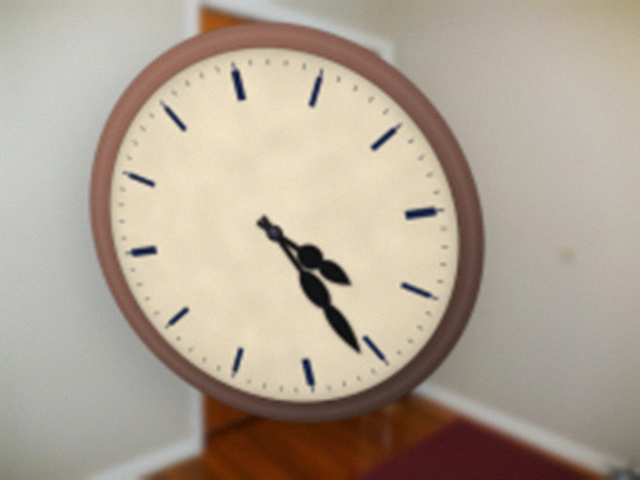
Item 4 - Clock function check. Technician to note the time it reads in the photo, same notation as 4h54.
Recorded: 4h26
